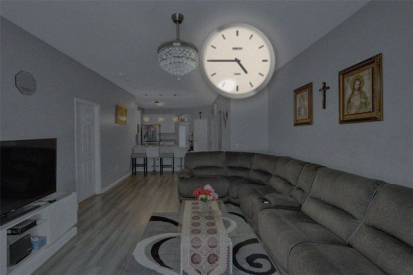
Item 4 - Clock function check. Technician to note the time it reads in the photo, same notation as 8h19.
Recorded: 4h45
